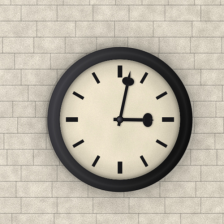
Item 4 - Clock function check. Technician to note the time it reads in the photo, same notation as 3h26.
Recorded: 3h02
